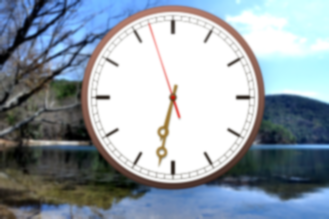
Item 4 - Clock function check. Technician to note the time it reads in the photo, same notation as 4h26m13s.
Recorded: 6h31m57s
